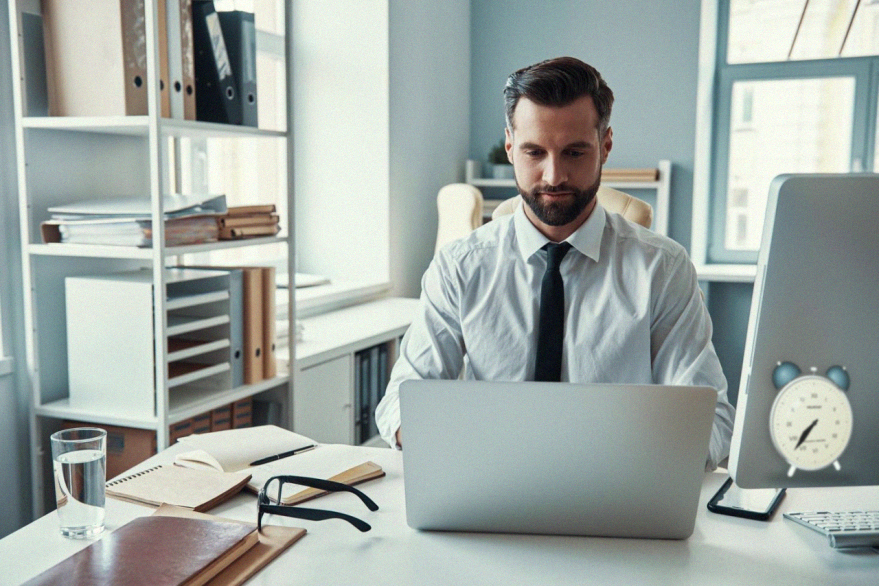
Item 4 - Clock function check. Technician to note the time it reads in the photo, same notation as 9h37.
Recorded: 7h37
